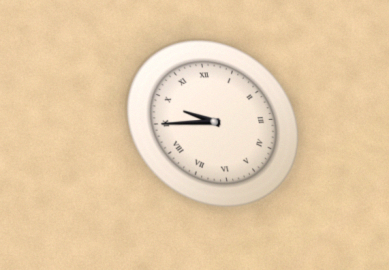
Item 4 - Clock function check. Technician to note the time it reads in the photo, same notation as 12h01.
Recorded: 9h45
